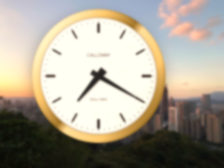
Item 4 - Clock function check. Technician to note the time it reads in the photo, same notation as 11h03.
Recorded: 7h20
